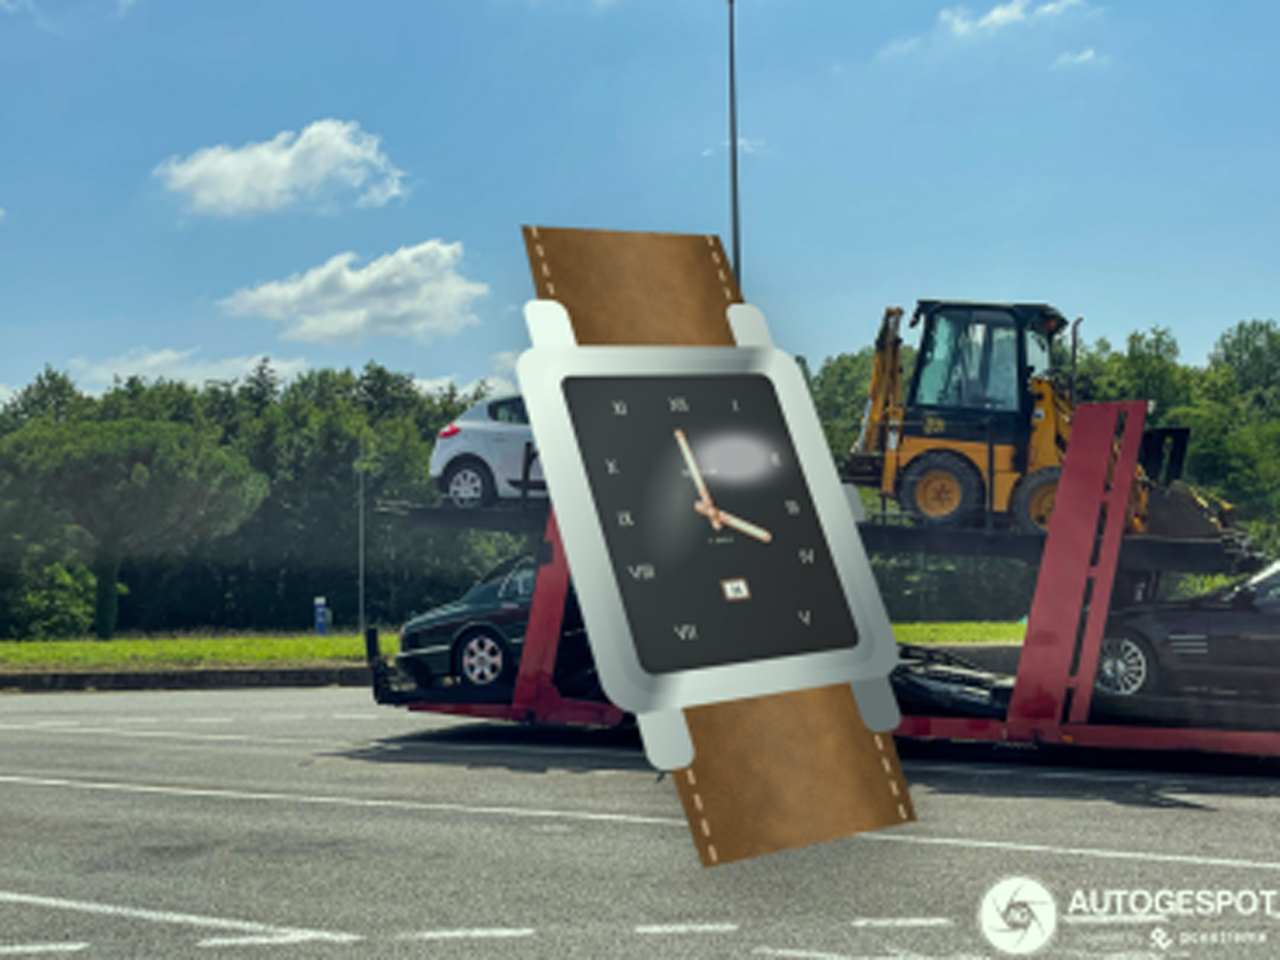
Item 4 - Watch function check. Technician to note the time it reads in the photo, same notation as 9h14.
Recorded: 3h59
